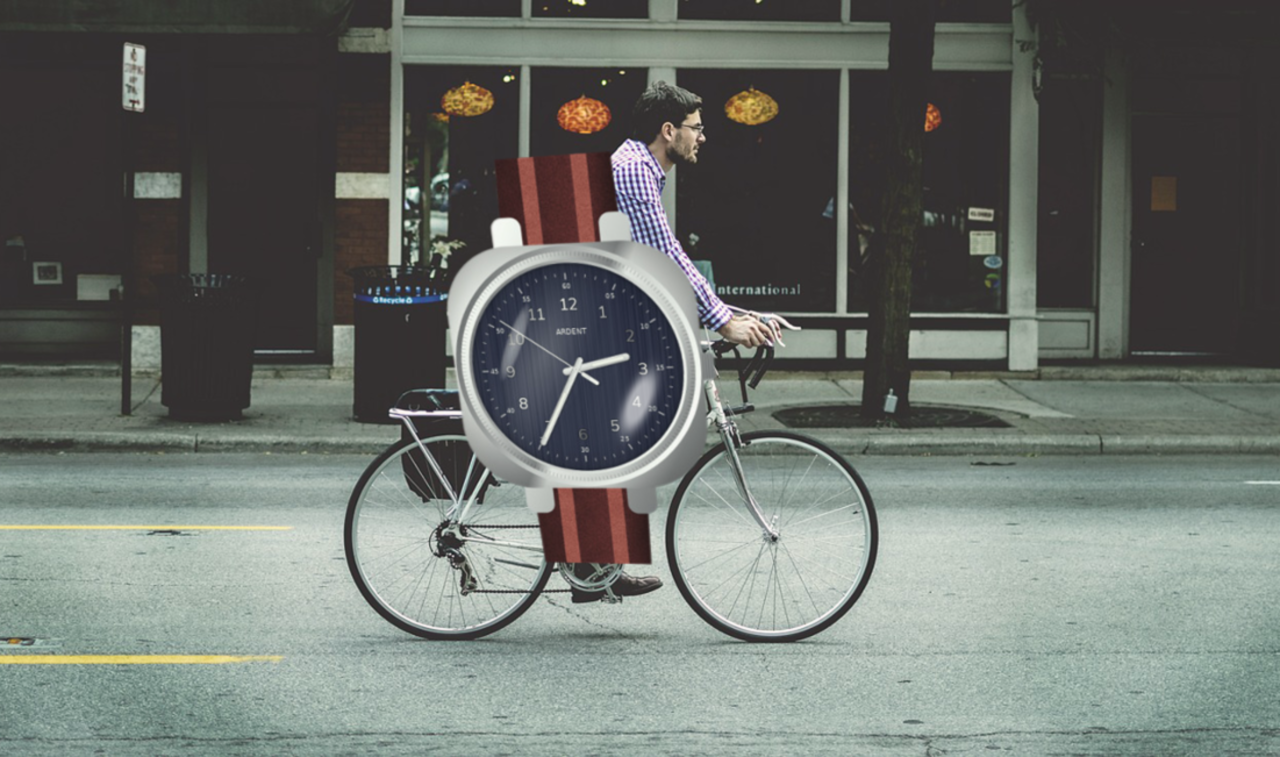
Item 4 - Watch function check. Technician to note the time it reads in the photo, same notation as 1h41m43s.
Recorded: 2h34m51s
